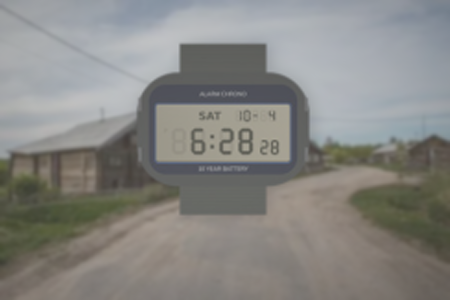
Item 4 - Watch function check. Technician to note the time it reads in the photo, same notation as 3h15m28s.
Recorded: 6h28m28s
